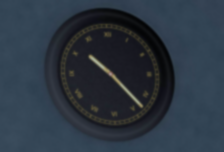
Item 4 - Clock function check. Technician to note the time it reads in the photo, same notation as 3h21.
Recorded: 10h23
